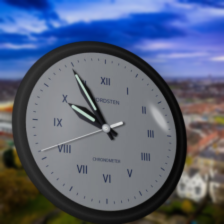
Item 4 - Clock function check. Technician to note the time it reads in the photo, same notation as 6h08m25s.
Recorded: 9h54m41s
